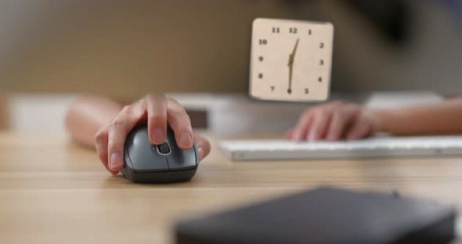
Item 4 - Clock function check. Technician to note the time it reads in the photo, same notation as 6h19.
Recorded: 12h30
